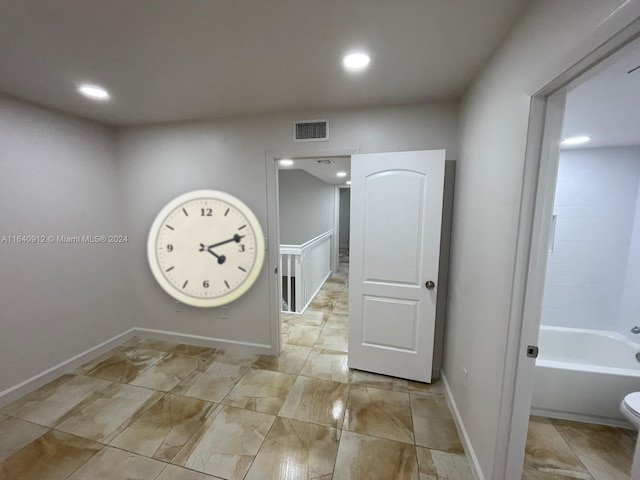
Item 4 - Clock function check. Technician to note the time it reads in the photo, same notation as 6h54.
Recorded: 4h12
